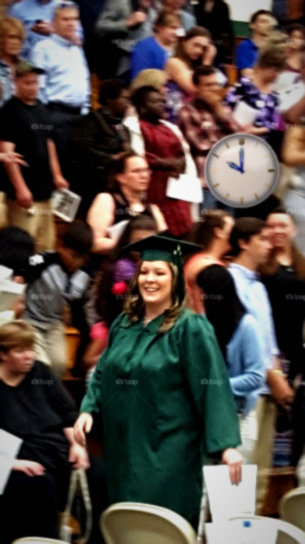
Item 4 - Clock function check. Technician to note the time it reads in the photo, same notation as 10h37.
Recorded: 10h00
